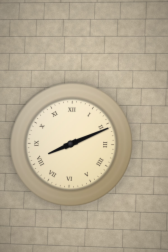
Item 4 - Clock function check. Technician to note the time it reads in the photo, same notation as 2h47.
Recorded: 8h11
